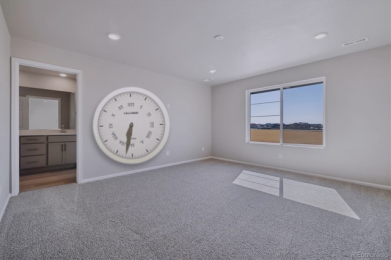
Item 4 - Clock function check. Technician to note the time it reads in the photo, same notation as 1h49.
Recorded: 6h32
